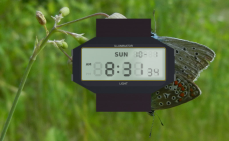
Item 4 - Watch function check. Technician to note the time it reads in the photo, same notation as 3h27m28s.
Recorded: 8h31m34s
